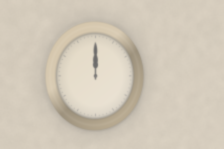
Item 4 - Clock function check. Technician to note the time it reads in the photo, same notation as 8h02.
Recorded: 12h00
